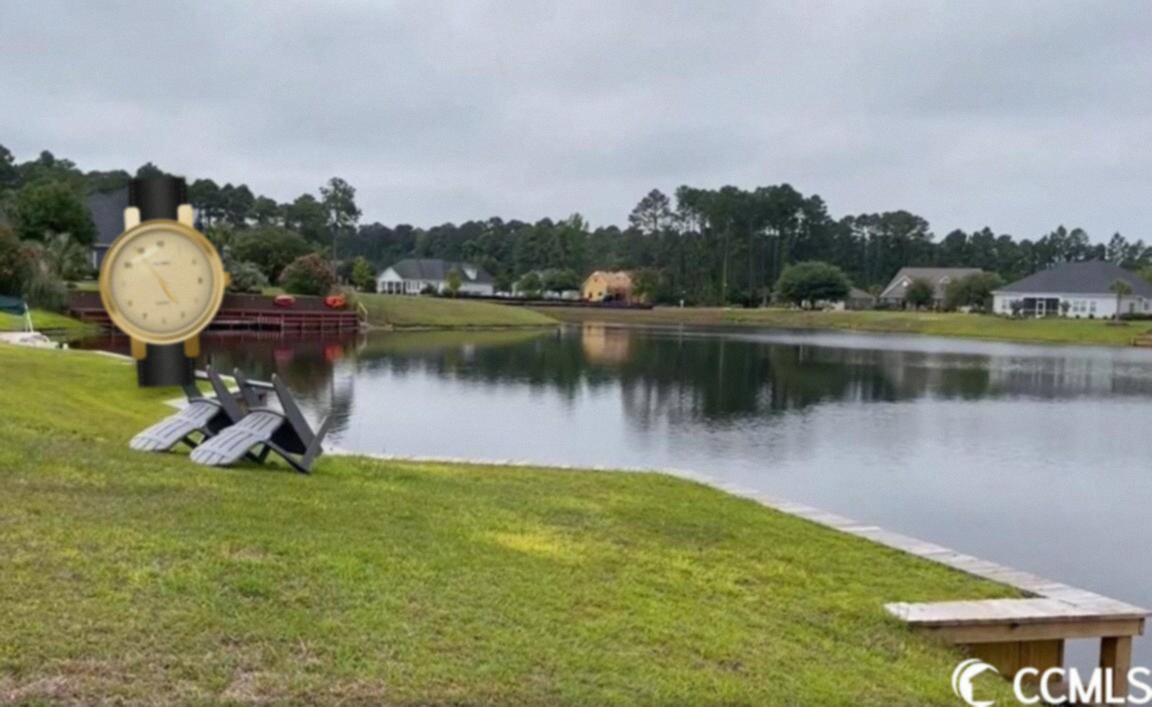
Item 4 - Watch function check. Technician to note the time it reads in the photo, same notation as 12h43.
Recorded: 4h54
